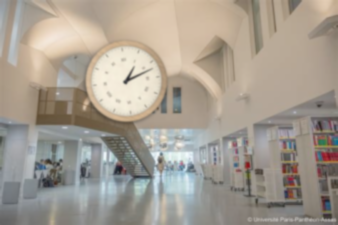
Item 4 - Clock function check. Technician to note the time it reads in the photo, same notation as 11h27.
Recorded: 1h12
